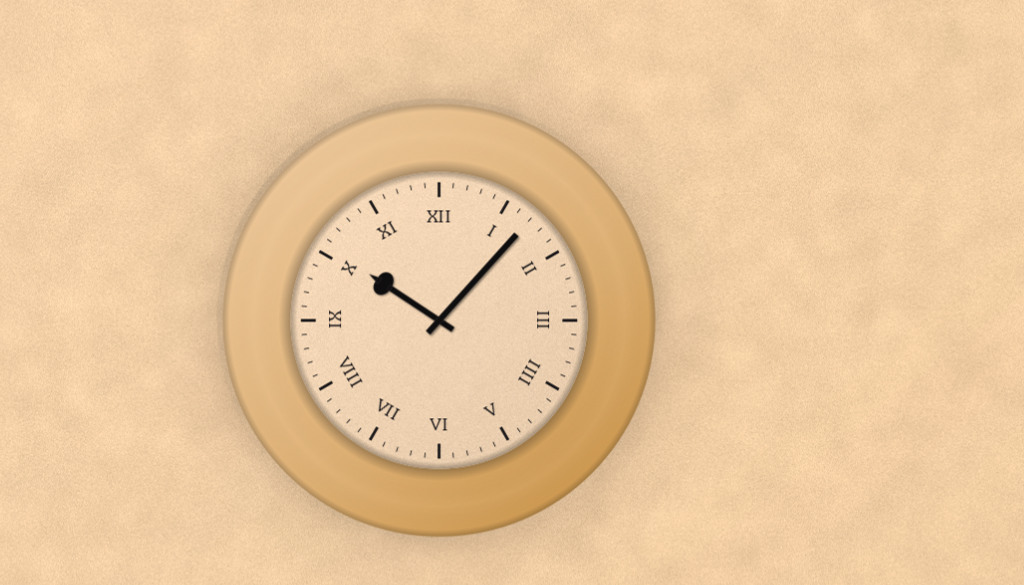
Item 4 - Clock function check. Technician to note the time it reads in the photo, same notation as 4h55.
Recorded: 10h07
